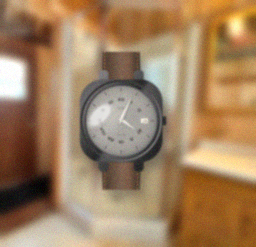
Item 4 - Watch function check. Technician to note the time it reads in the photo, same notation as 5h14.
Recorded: 4h04
